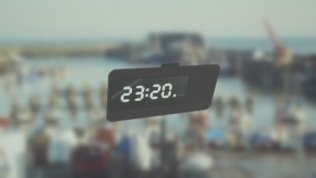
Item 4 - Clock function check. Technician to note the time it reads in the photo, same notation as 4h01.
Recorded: 23h20
